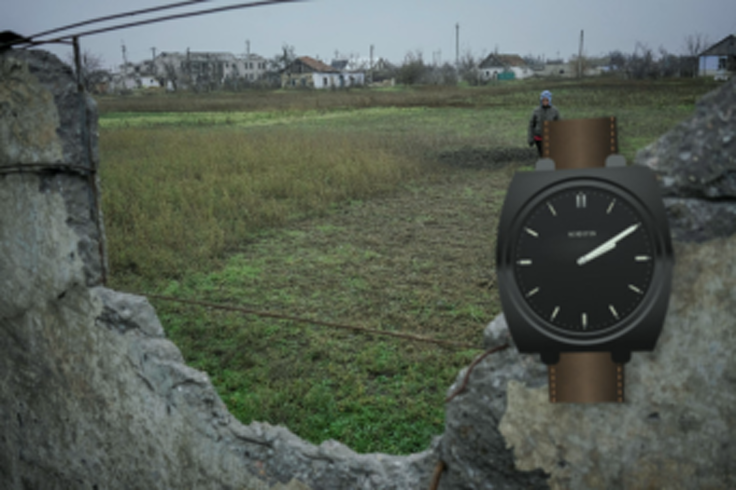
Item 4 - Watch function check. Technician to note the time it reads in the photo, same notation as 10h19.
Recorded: 2h10
